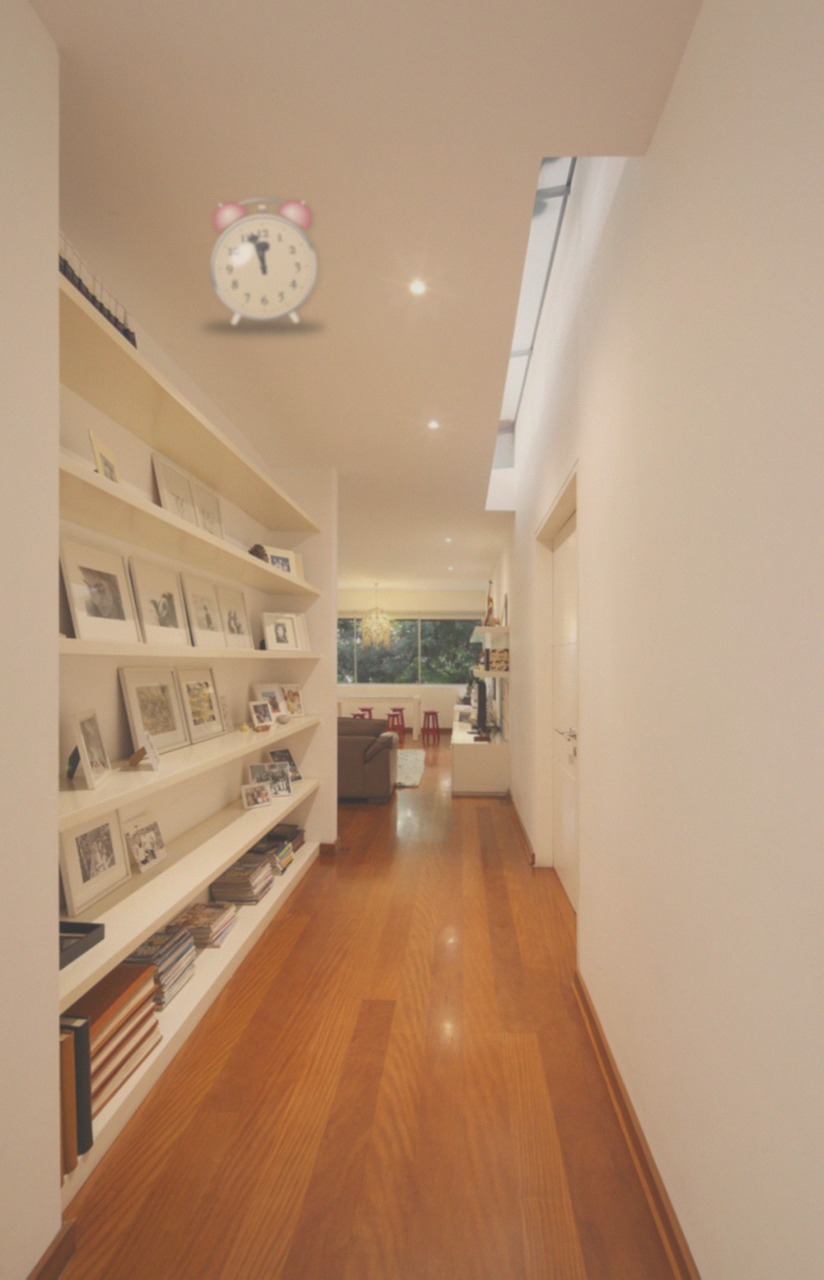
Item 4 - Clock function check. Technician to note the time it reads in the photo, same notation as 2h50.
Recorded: 11h57
